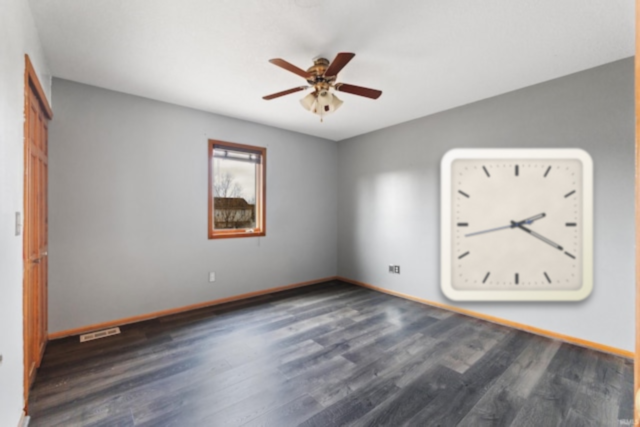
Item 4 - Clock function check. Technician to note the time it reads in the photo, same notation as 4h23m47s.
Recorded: 2h19m43s
